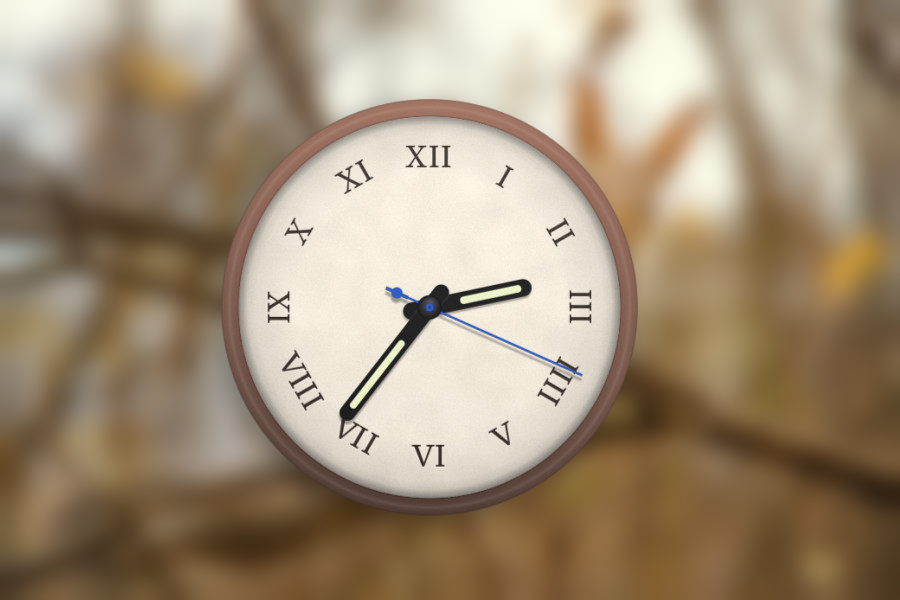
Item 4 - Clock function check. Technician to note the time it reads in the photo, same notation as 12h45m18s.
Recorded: 2h36m19s
